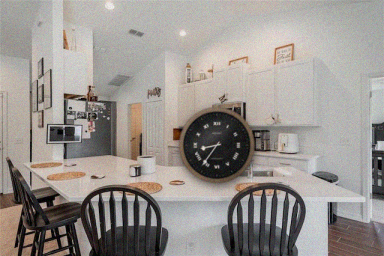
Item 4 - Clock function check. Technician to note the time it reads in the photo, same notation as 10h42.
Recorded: 8h36
